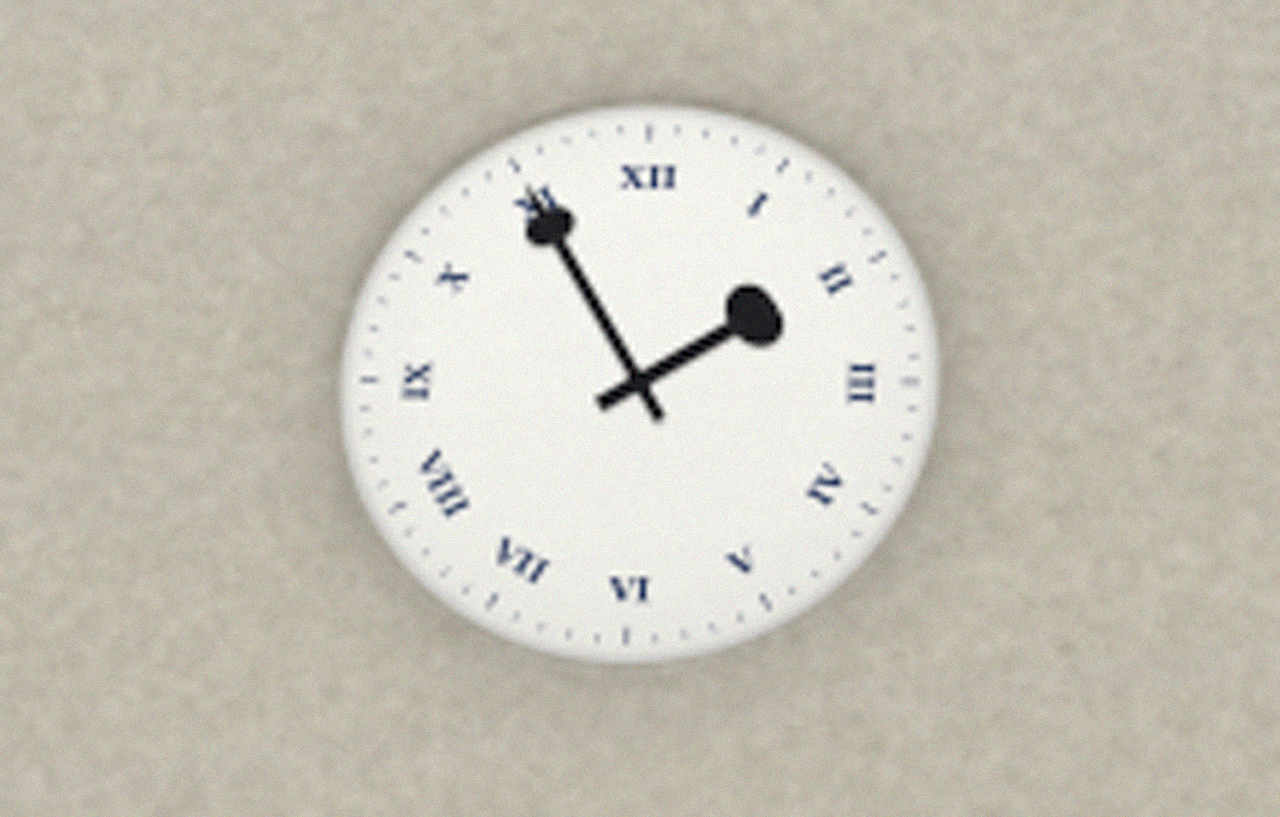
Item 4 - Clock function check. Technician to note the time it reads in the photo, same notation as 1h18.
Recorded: 1h55
